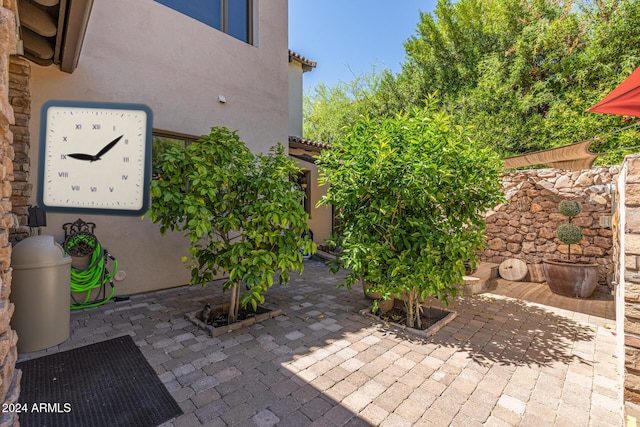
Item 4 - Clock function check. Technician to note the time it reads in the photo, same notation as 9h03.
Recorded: 9h08
